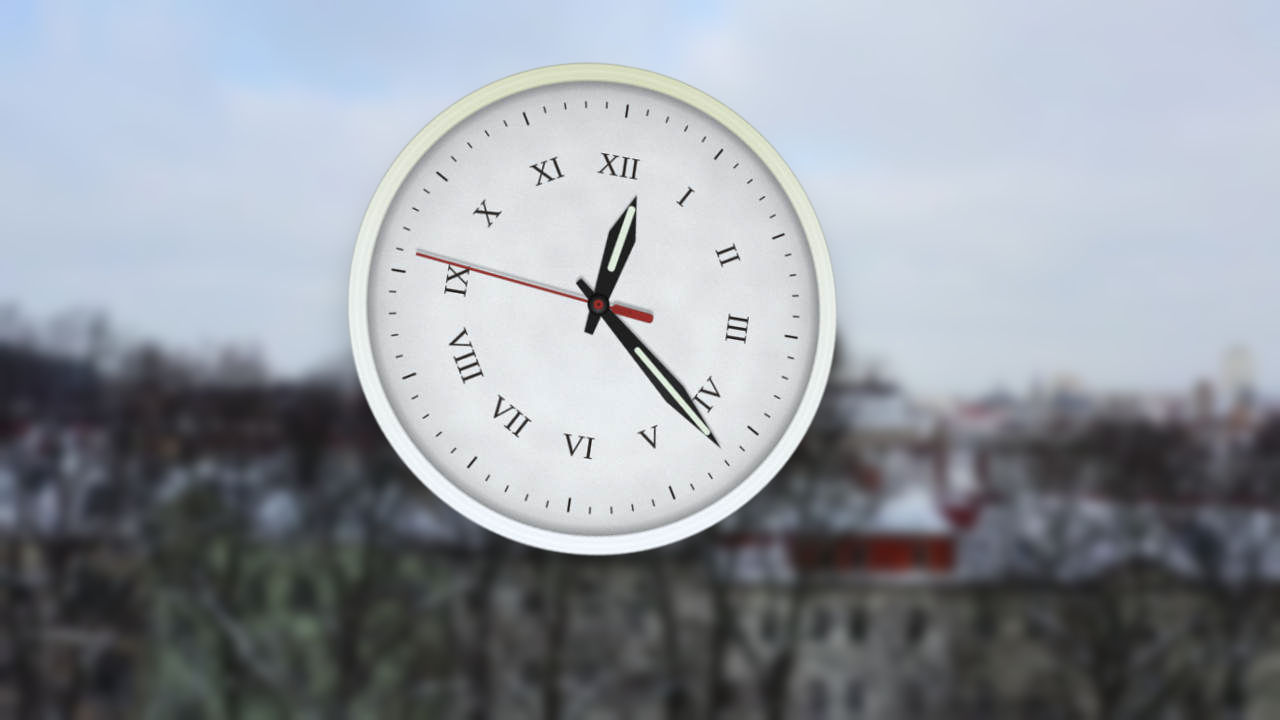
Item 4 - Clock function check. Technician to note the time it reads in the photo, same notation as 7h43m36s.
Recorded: 12h21m46s
